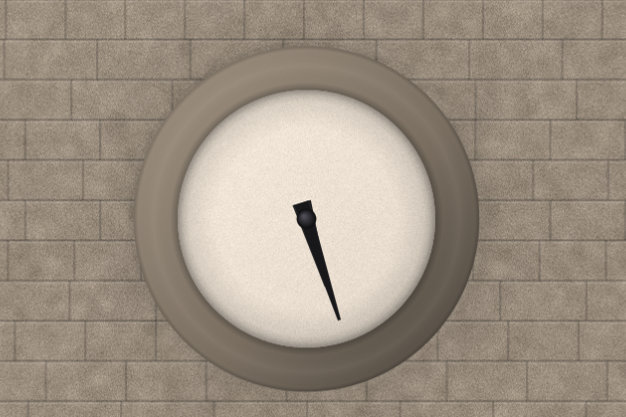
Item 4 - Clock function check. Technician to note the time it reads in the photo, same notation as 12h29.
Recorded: 5h27
